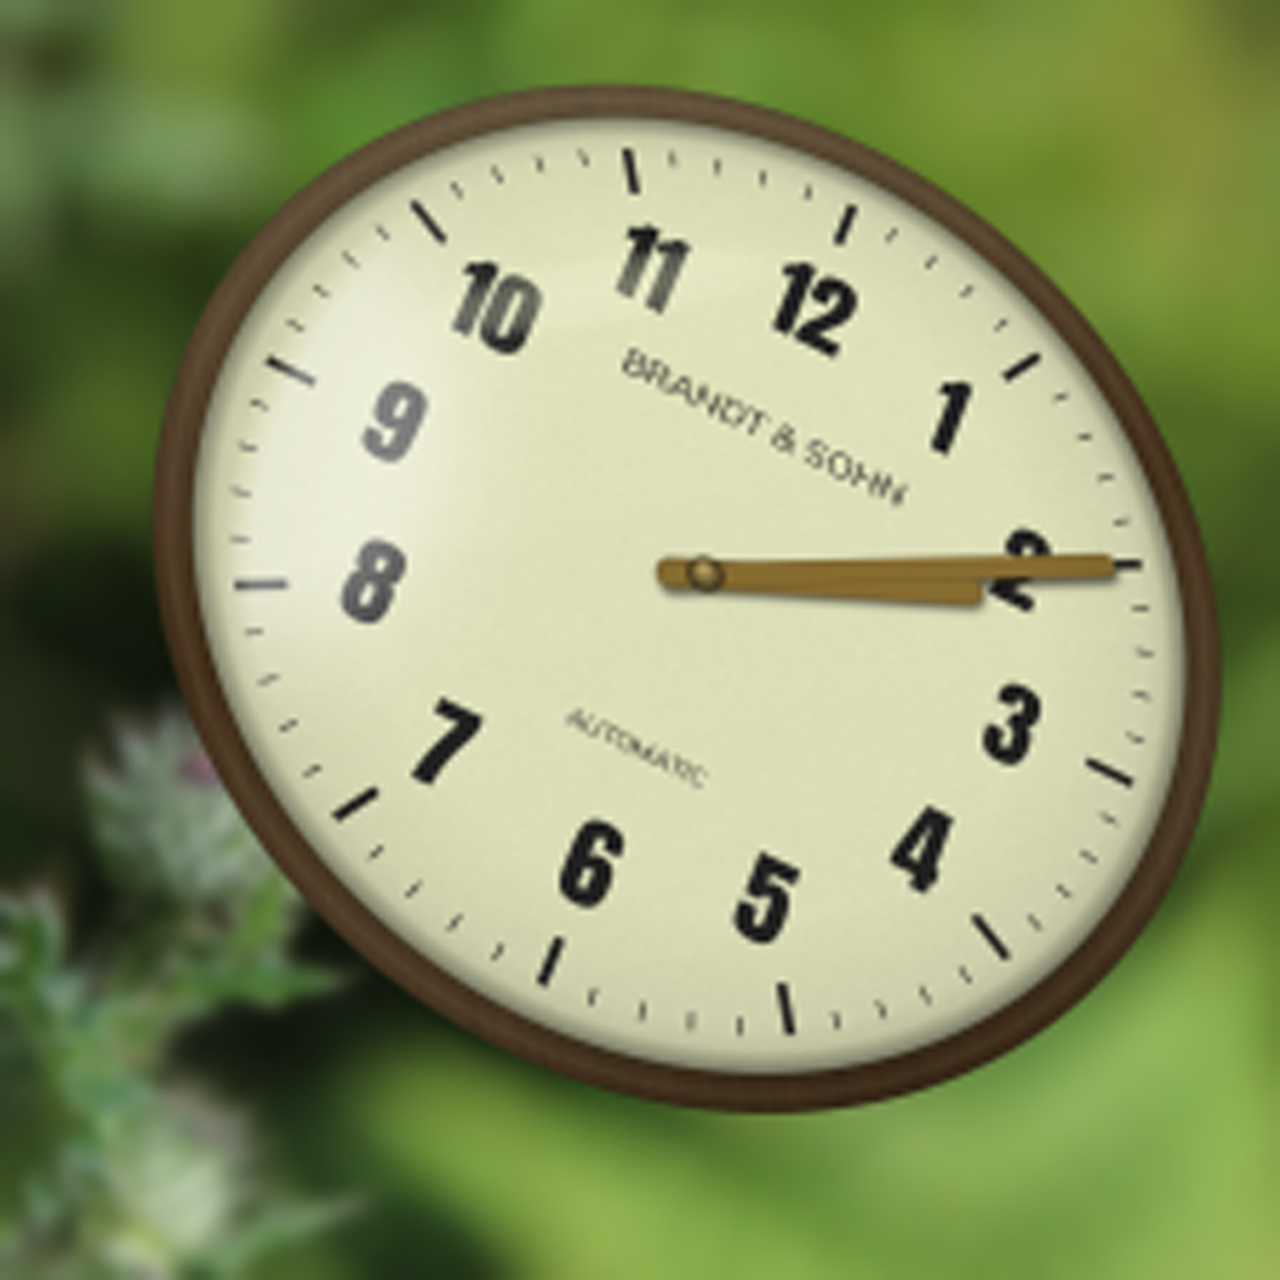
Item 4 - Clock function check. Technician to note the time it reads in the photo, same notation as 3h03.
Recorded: 2h10
